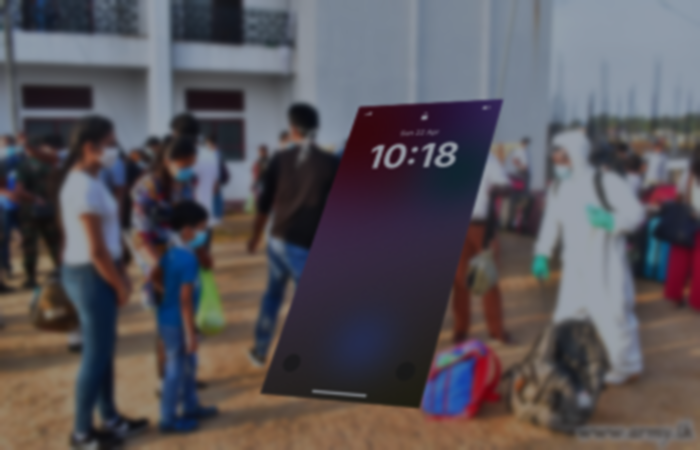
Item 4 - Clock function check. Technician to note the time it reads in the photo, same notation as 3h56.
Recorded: 10h18
